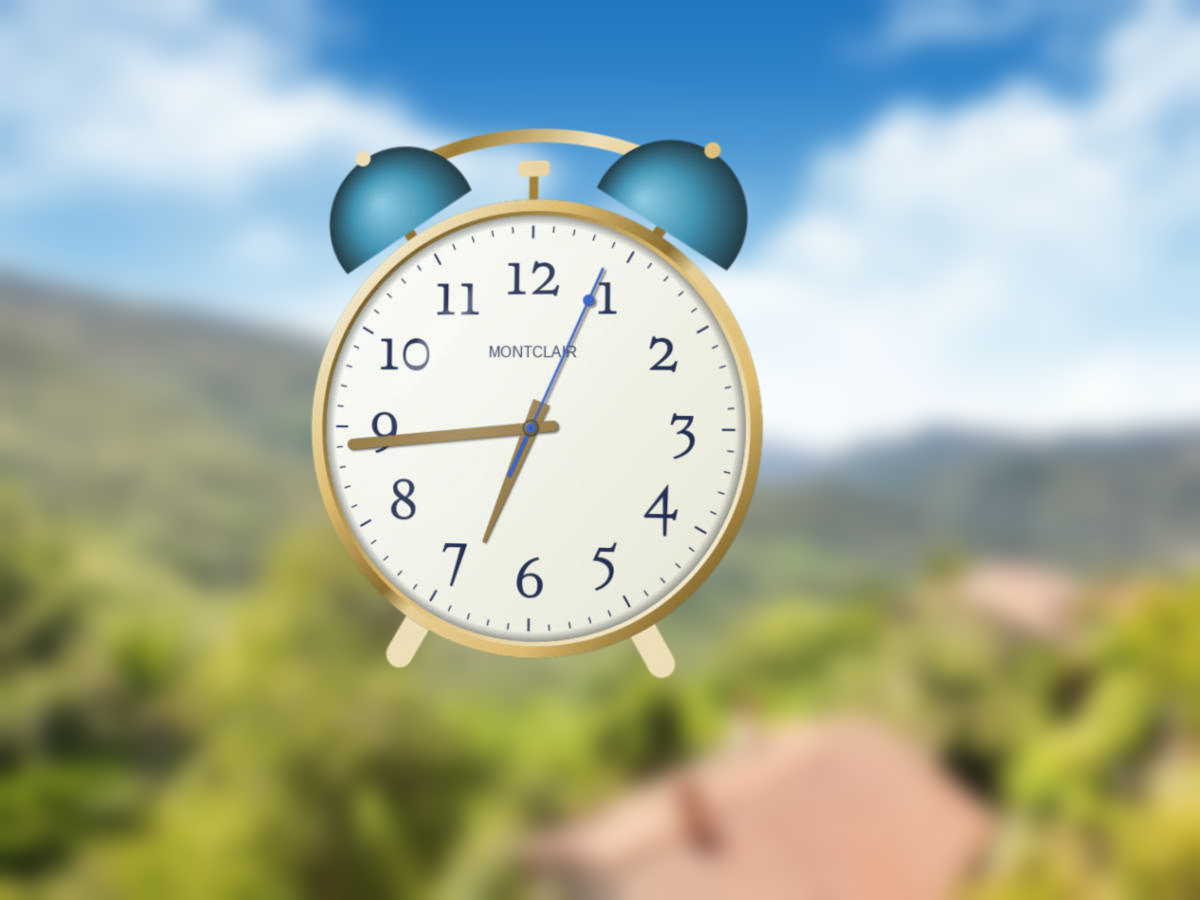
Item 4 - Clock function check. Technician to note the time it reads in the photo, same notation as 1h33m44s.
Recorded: 6h44m04s
